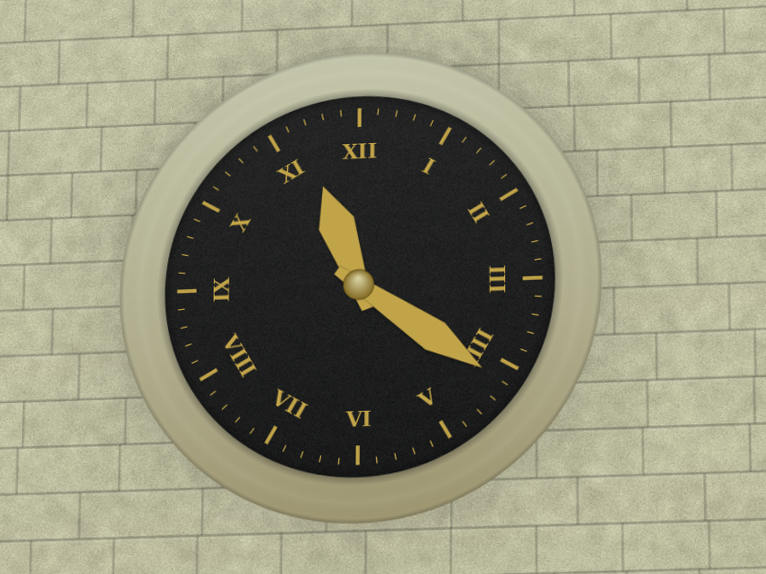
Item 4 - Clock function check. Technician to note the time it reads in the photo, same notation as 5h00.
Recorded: 11h21
